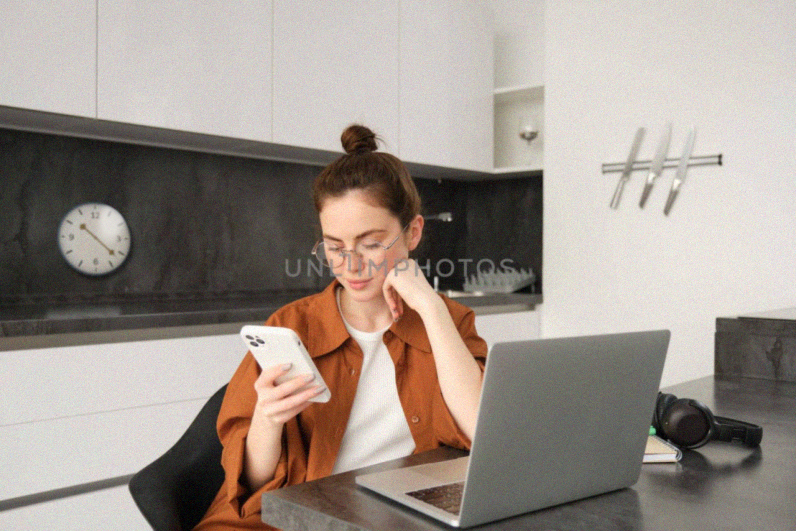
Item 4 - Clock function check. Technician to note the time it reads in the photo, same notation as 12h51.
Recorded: 10h22
